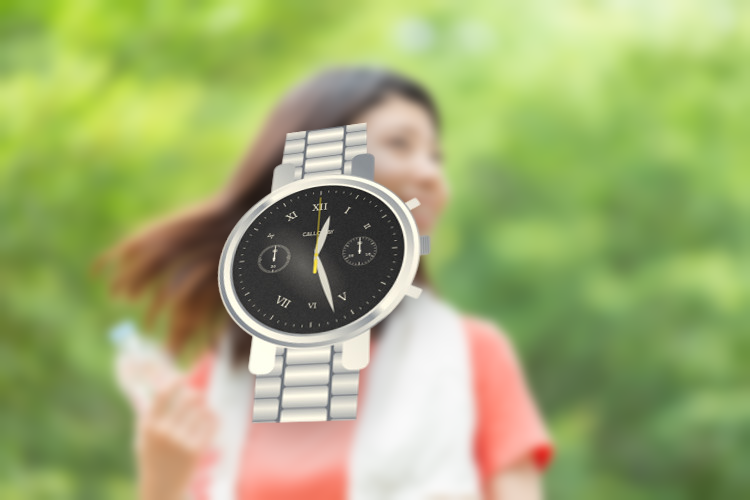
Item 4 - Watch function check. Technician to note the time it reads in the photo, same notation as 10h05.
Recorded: 12h27
